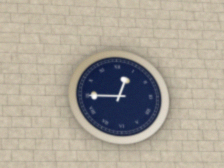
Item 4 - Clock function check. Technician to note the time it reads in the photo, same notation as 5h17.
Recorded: 12h45
